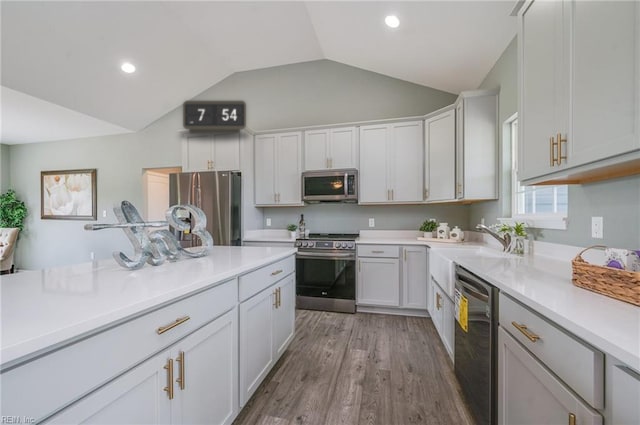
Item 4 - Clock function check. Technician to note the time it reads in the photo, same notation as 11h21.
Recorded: 7h54
